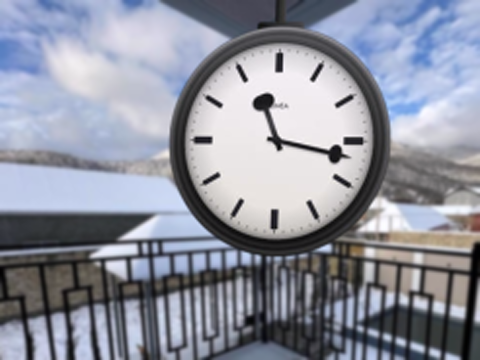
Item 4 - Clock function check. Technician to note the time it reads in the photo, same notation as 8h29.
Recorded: 11h17
